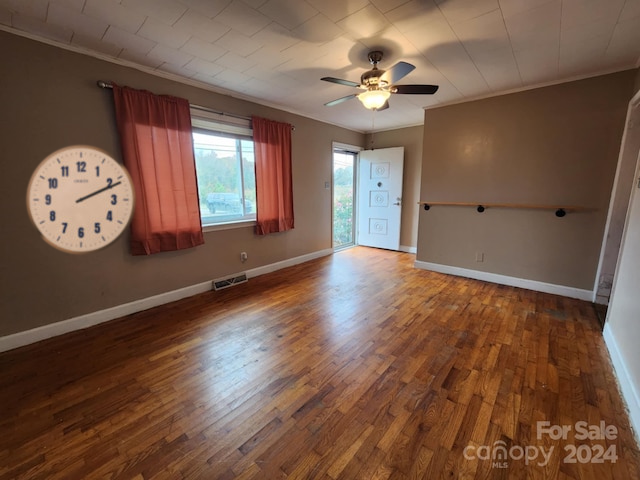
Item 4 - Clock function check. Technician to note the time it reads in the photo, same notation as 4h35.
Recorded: 2h11
